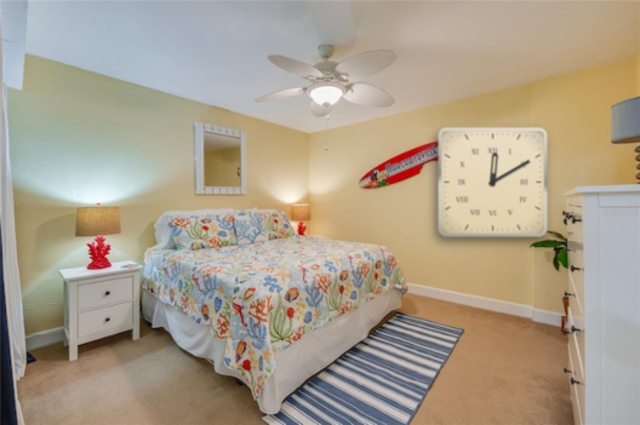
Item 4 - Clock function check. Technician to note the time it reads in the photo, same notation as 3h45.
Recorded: 12h10
